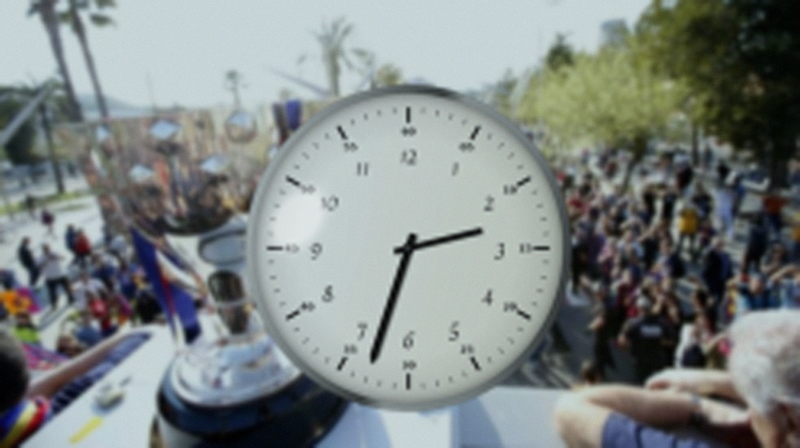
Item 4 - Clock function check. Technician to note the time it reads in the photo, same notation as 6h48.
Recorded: 2h33
